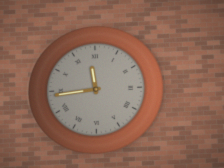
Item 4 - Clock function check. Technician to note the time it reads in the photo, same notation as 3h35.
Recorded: 11h44
